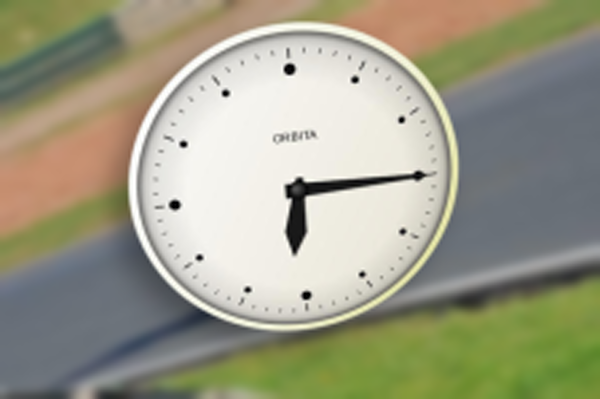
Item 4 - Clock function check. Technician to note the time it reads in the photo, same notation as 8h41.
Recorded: 6h15
